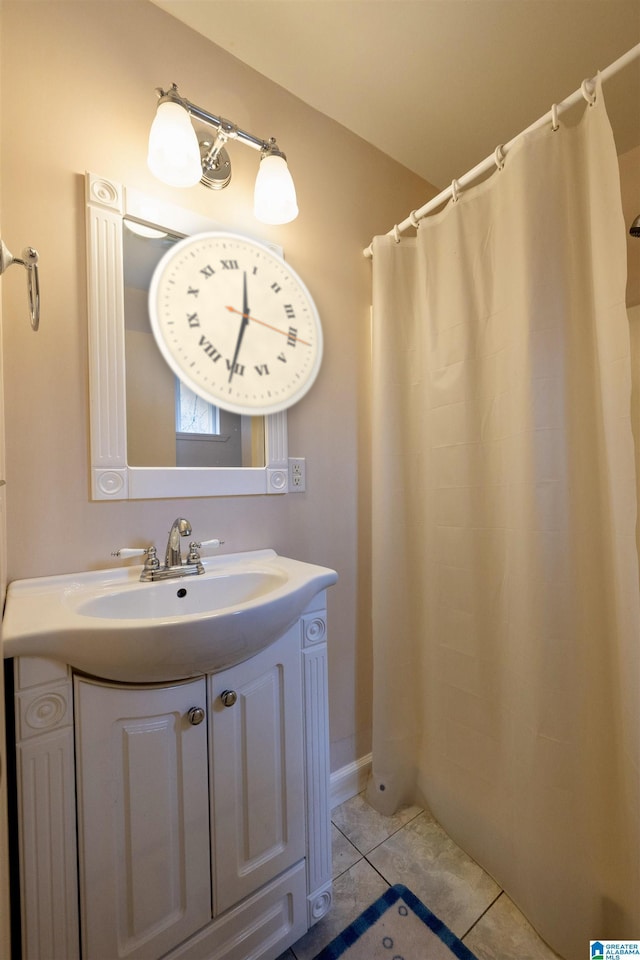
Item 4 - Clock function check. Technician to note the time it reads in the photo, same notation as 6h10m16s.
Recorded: 12h35m20s
